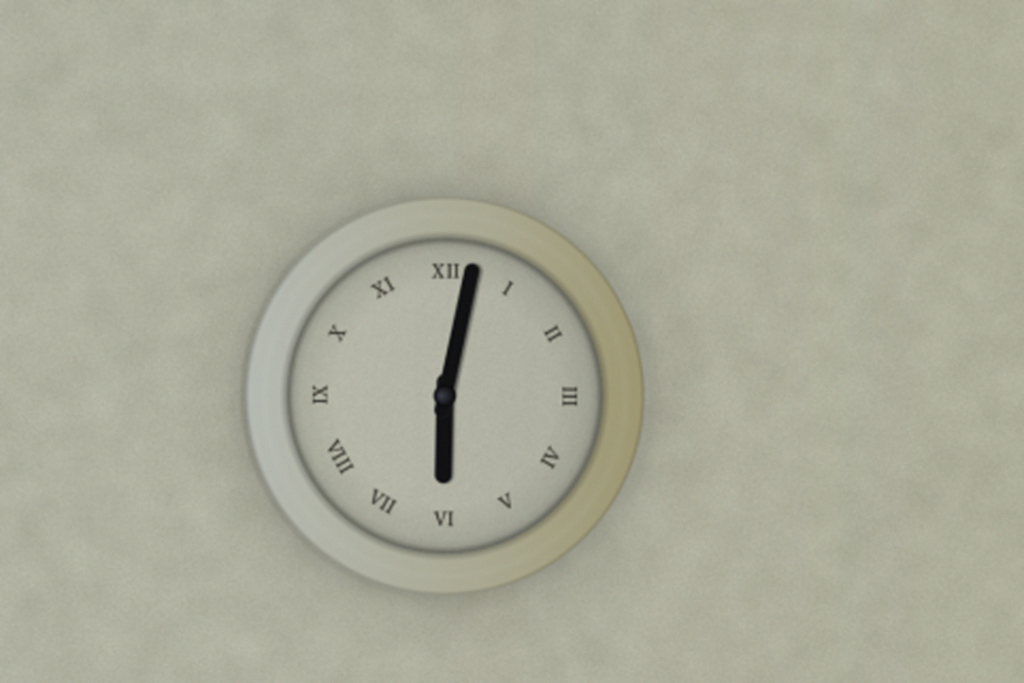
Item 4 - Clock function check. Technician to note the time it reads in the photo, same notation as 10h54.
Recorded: 6h02
